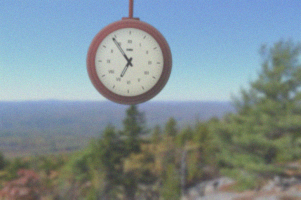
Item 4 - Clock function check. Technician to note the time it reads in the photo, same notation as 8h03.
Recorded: 6h54
